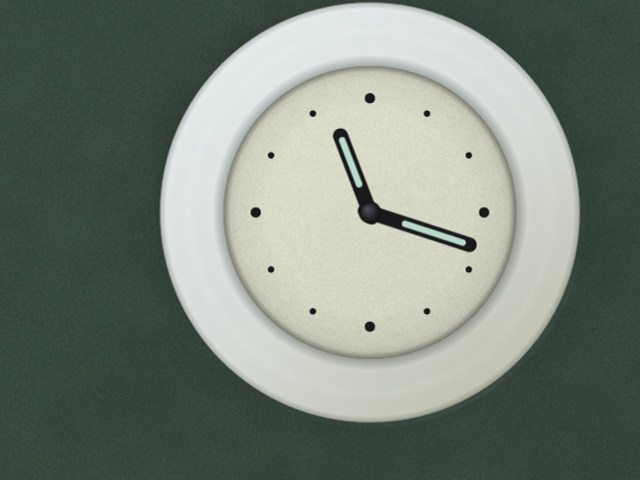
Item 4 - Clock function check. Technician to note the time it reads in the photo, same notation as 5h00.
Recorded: 11h18
